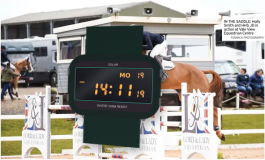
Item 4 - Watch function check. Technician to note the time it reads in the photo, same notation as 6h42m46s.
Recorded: 14h11m19s
